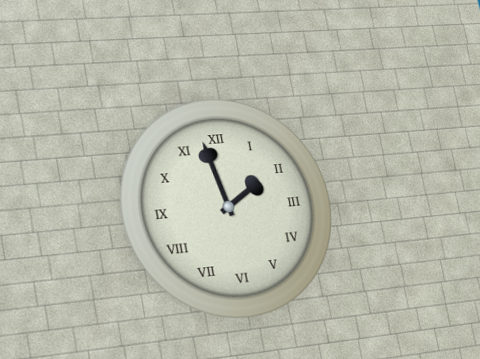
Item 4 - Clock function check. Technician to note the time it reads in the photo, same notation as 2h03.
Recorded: 1h58
